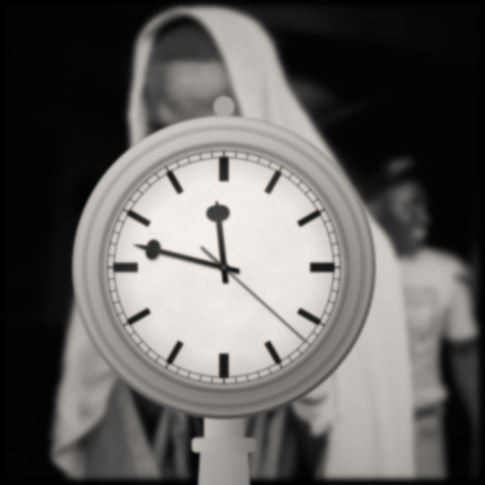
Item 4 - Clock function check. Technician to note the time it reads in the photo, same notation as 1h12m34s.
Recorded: 11h47m22s
